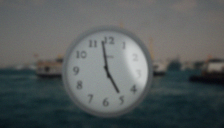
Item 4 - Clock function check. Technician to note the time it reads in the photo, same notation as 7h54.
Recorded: 4h58
